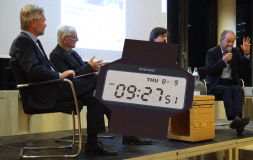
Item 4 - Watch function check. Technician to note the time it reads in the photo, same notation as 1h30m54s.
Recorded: 9h27m51s
